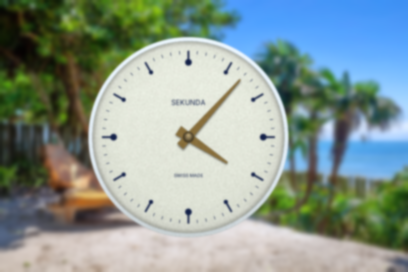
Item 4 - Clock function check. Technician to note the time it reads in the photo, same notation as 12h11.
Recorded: 4h07
